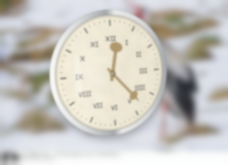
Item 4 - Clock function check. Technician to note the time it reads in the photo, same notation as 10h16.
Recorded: 12h23
